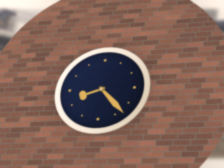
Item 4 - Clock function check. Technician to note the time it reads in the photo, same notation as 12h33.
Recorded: 8h23
